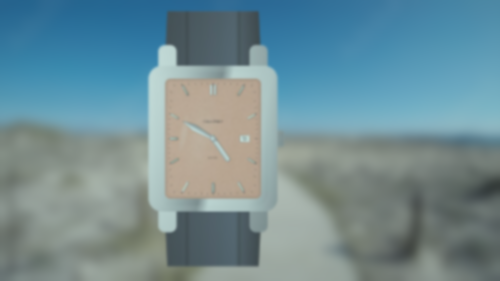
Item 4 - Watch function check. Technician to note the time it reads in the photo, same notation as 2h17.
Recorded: 4h50
